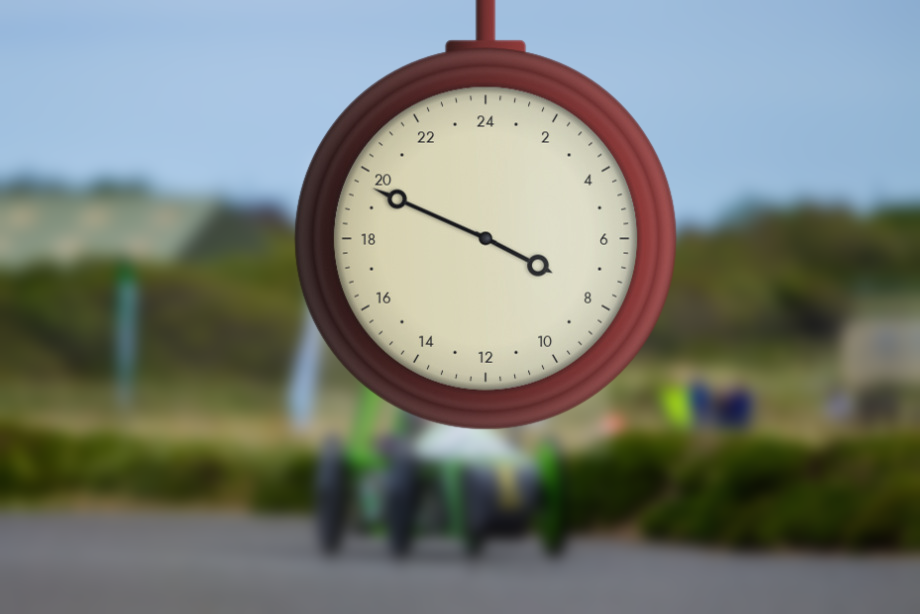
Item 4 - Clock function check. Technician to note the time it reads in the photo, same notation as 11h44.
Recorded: 7h49
